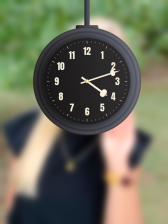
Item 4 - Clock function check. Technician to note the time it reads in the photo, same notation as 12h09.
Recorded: 4h12
